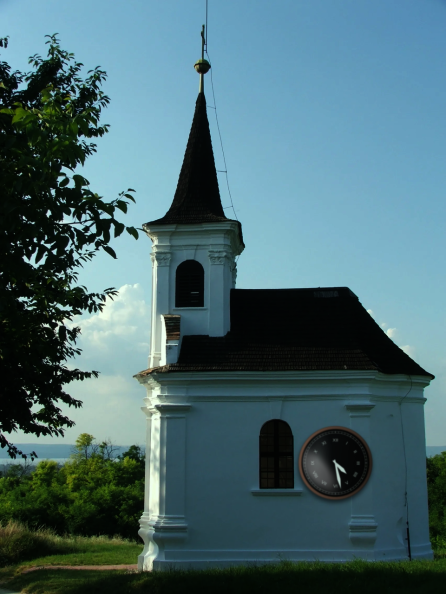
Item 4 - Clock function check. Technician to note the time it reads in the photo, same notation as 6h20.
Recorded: 4h28
